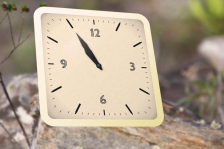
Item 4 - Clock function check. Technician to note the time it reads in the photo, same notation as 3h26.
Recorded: 10h55
